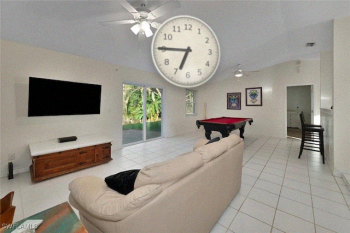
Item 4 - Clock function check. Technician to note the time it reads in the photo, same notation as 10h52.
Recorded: 6h45
